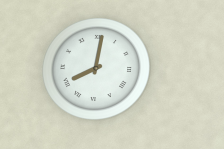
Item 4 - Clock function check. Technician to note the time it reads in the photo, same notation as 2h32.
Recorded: 8h01
